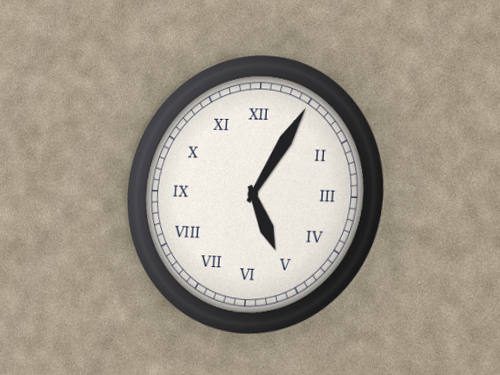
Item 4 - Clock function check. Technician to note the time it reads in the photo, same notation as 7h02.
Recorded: 5h05
